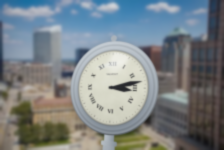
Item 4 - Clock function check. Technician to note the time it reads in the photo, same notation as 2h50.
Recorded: 3h13
